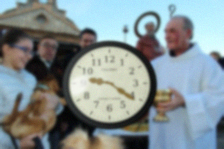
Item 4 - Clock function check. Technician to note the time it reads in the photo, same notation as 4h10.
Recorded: 9h21
